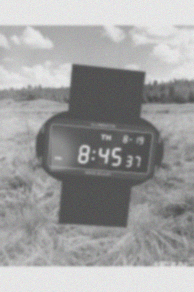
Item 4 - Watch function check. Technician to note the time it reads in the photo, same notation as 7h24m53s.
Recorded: 8h45m37s
